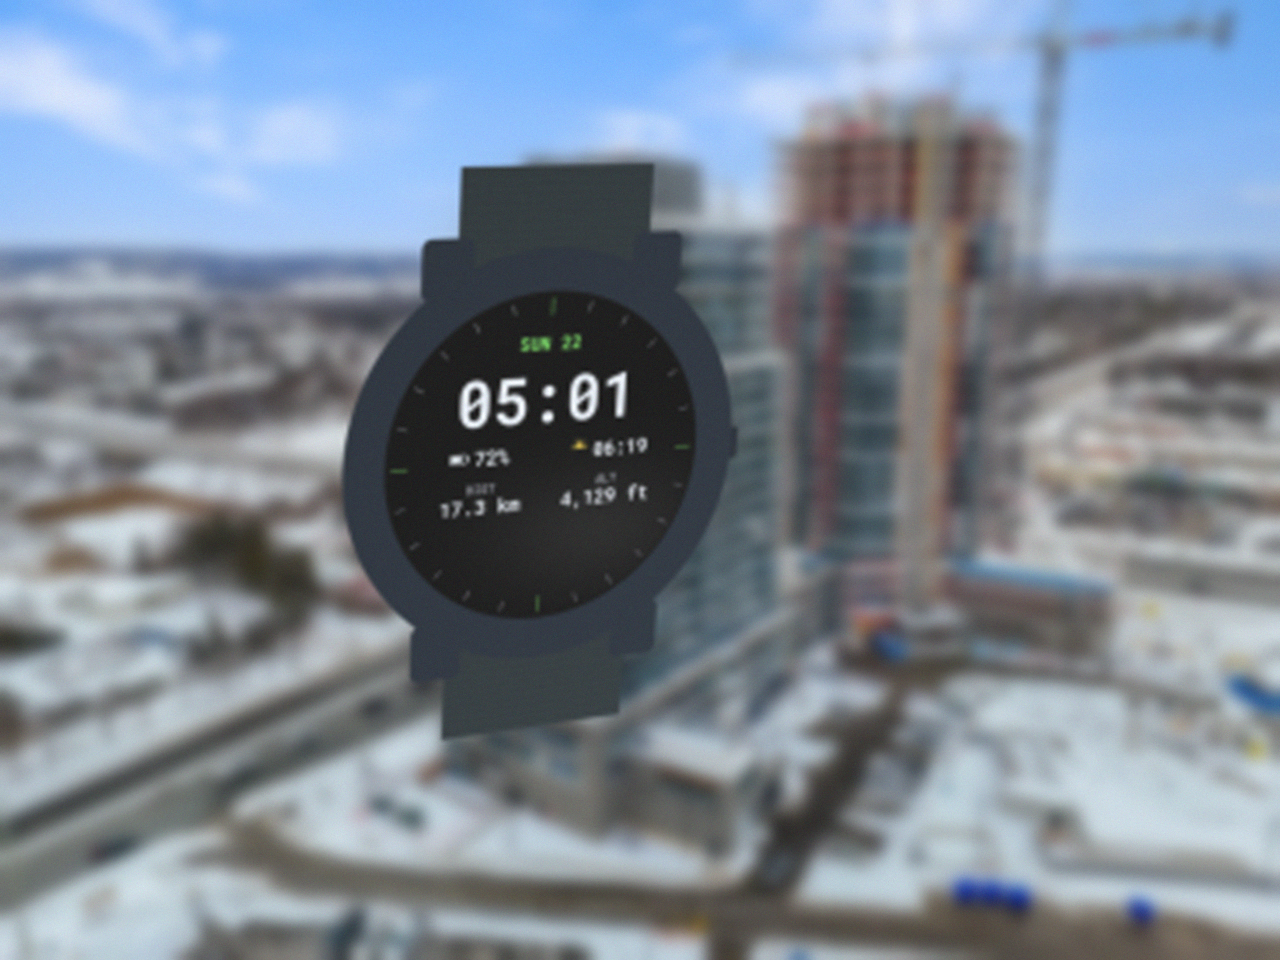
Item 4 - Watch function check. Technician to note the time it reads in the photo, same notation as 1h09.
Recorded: 5h01
